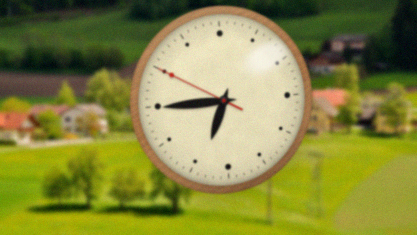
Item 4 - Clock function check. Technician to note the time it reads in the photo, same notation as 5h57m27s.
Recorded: 6h44m50s
